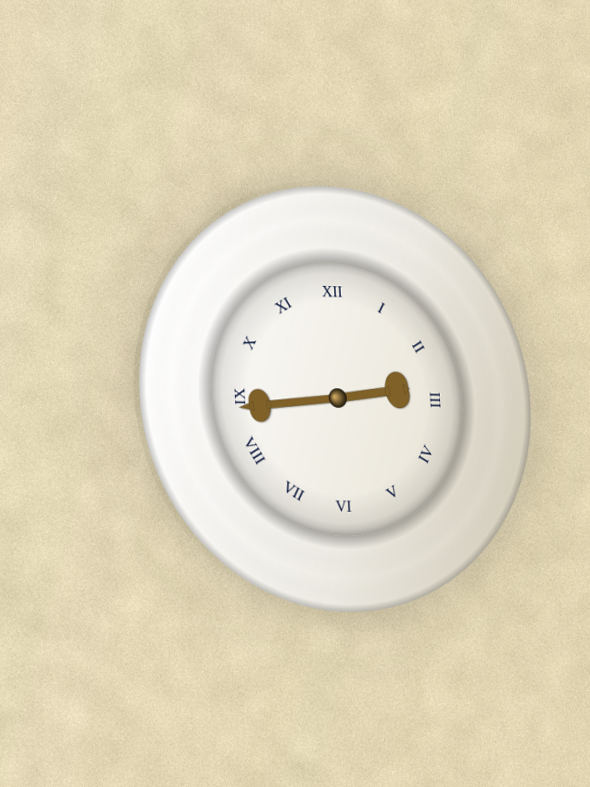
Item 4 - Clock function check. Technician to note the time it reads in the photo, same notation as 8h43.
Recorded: 2h44
